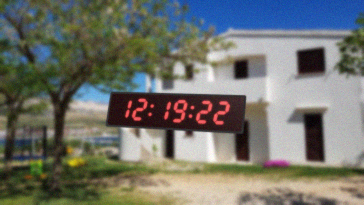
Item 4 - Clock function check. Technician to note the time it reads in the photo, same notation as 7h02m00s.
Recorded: 12h19m22s
